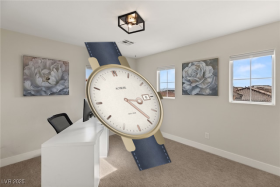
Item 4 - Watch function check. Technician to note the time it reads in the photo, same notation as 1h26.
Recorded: 3h24
